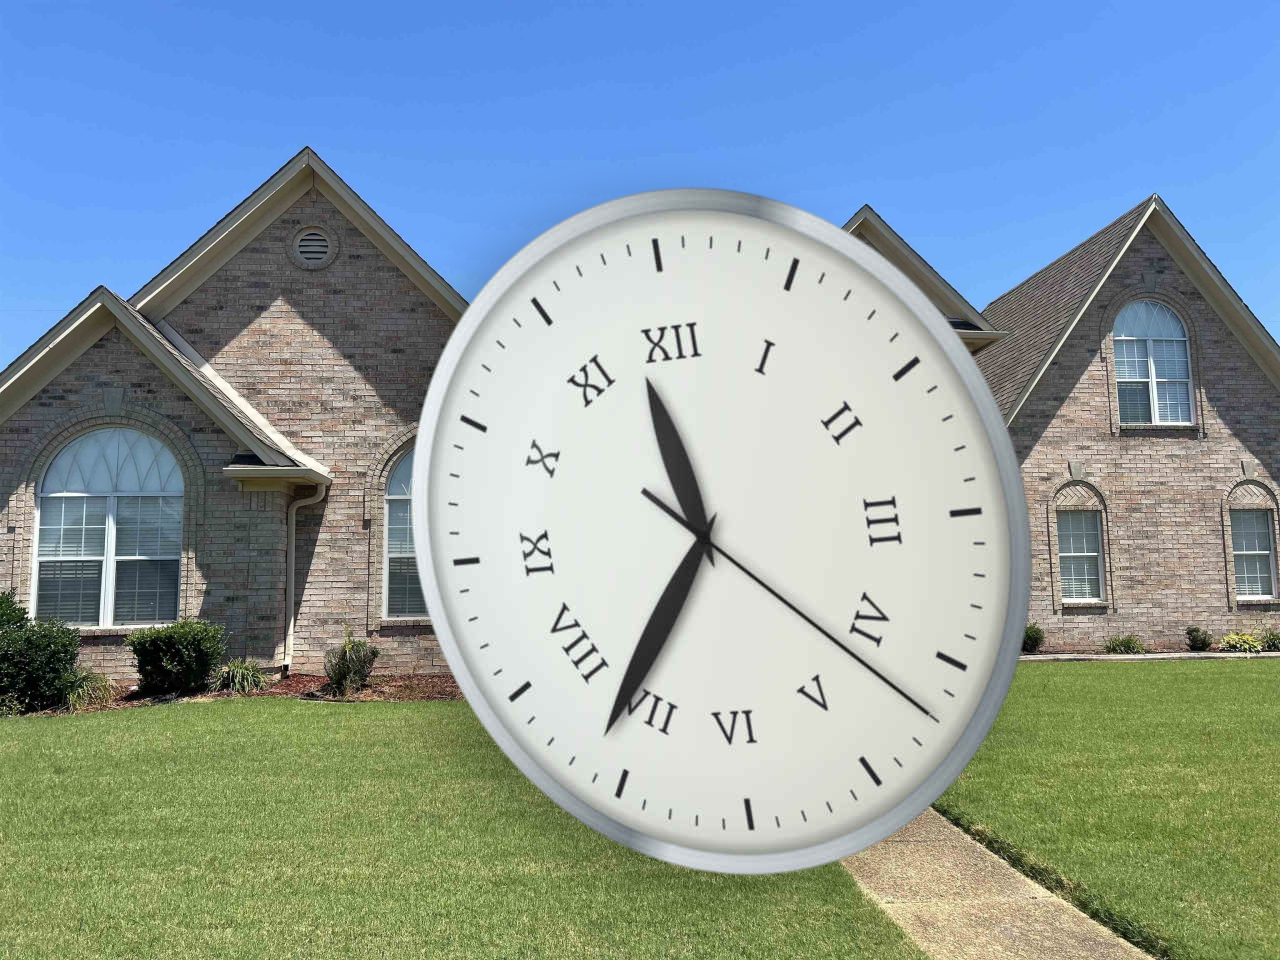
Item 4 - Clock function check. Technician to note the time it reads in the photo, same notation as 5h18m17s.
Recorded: 11h36m22s
